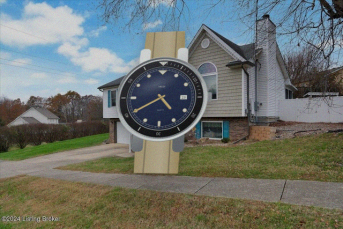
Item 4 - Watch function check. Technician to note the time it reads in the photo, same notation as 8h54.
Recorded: 4h40
